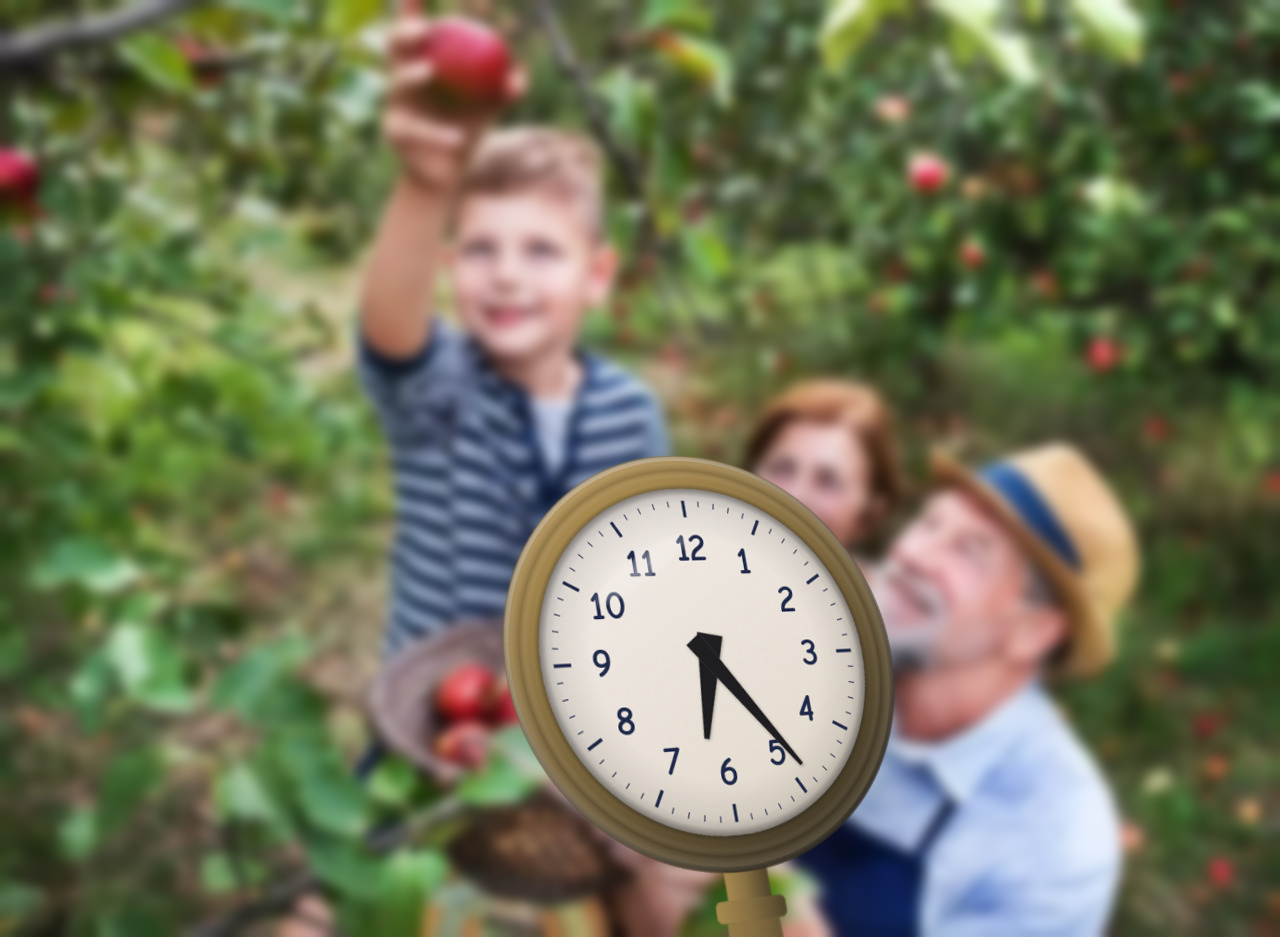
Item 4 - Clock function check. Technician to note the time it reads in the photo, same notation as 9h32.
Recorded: 6h24
